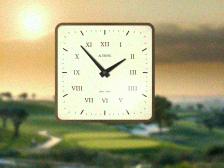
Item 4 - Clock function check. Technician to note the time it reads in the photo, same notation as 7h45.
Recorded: 1h53
